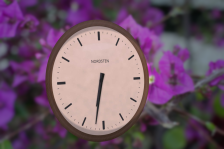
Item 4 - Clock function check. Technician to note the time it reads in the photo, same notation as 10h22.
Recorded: 6h32
